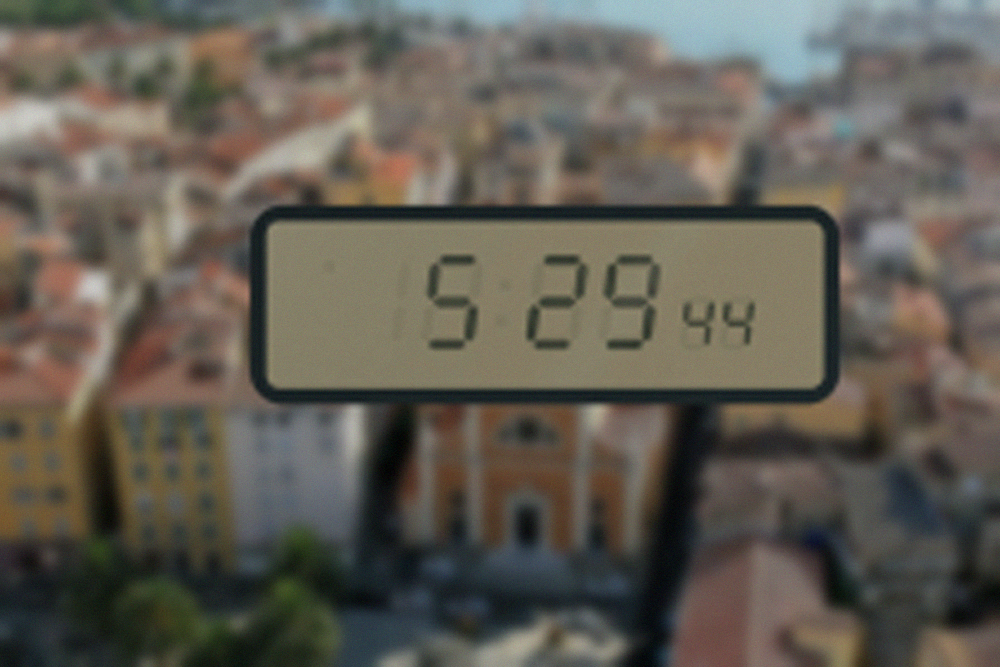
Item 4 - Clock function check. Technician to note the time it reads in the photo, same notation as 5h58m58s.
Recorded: 5h29m44s
